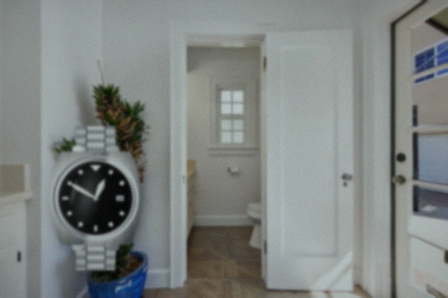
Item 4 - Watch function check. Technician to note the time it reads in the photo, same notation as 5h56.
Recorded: 12h50
